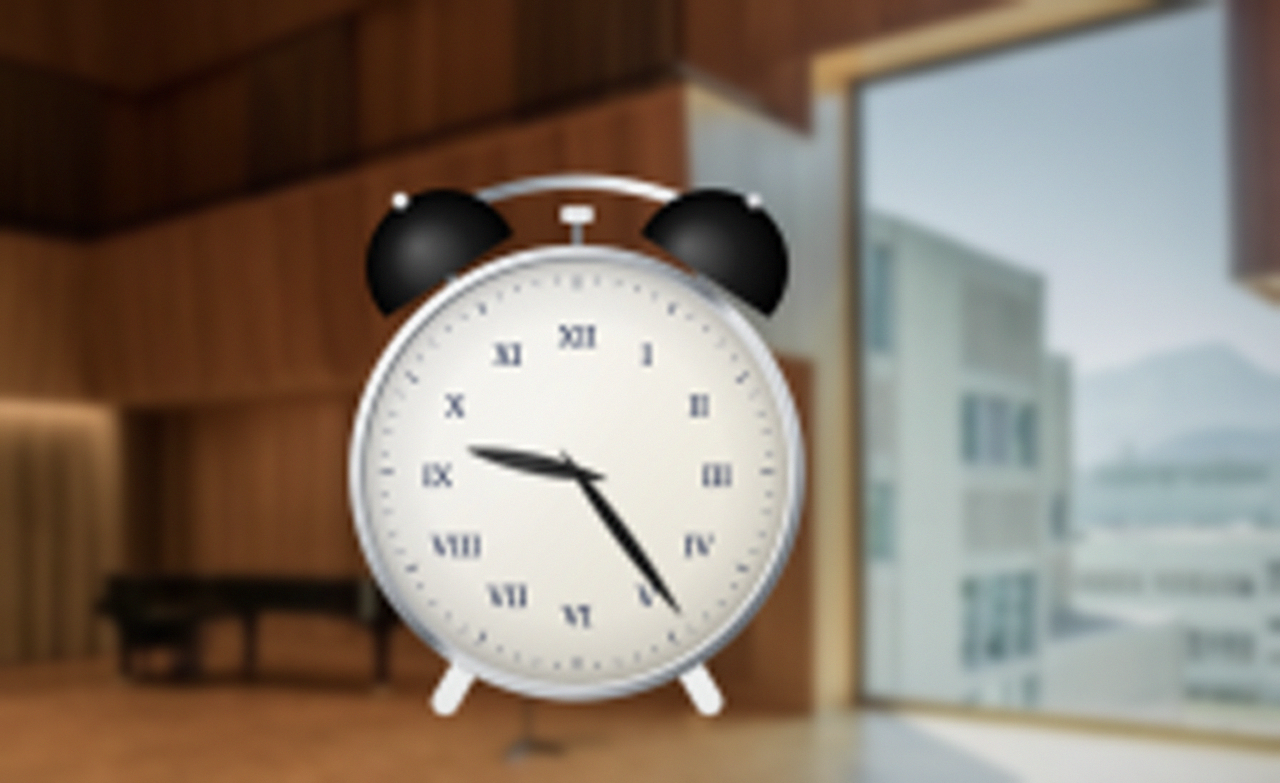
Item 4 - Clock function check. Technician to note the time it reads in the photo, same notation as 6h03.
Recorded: 9h24
